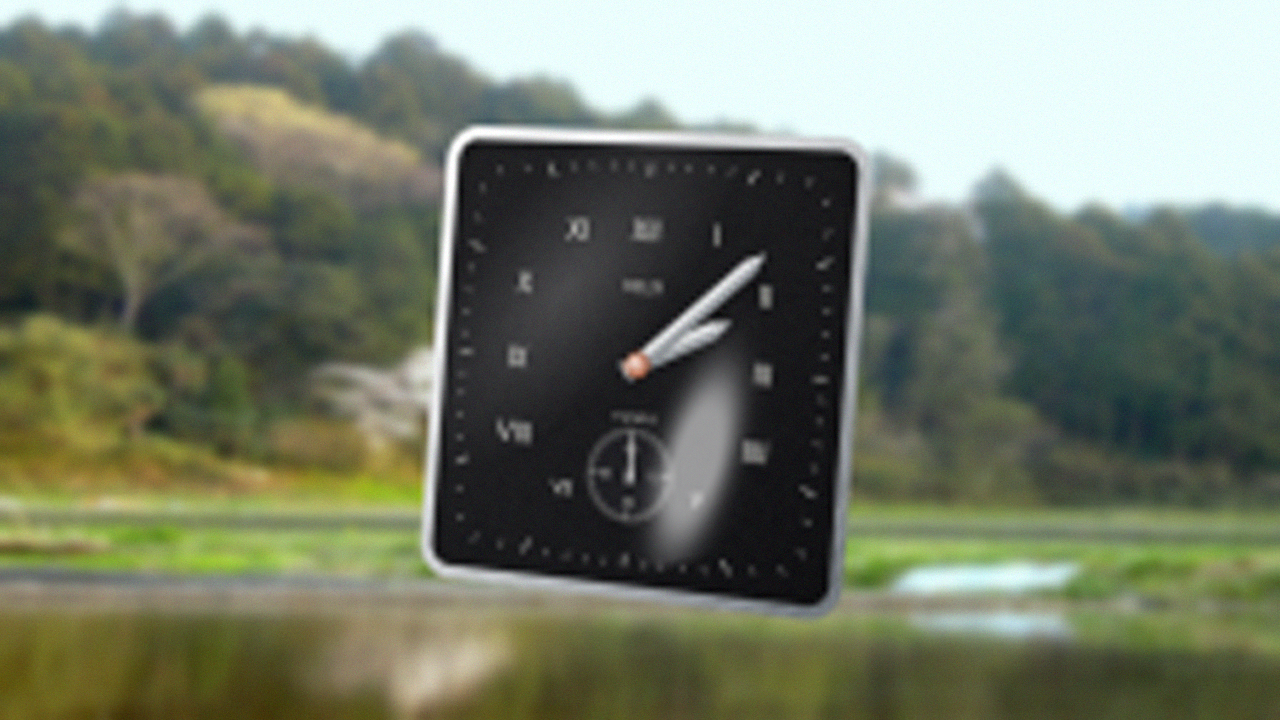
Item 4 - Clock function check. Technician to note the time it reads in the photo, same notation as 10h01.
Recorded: 2h08
